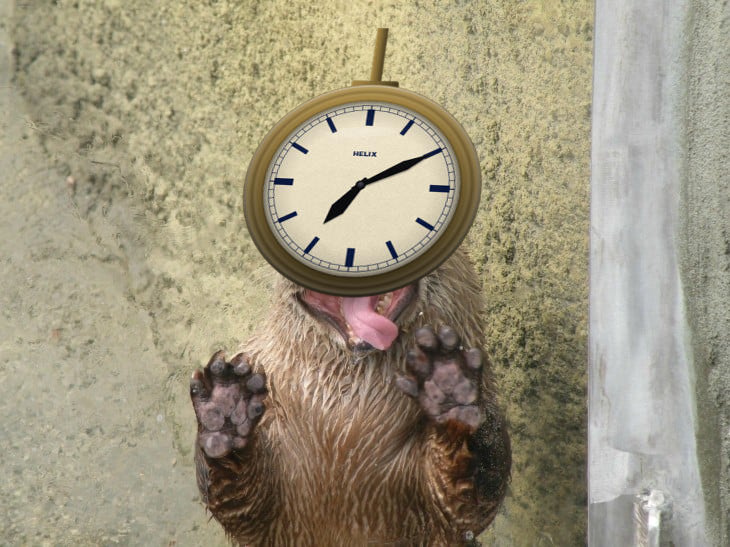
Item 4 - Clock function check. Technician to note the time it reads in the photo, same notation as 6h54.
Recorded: 7h10
